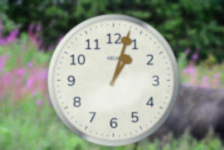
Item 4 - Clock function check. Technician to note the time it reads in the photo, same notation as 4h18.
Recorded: 1h03
